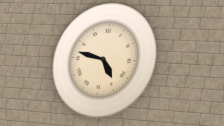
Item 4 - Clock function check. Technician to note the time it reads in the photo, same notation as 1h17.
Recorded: 4h47
